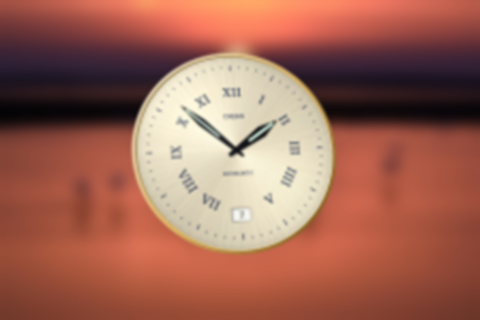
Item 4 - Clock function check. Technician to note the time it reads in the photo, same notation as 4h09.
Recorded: 1h52
